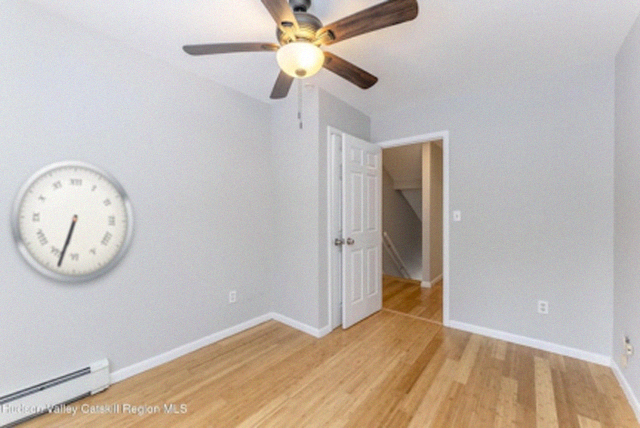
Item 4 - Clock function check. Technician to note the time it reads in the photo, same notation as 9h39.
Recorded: 6h33
